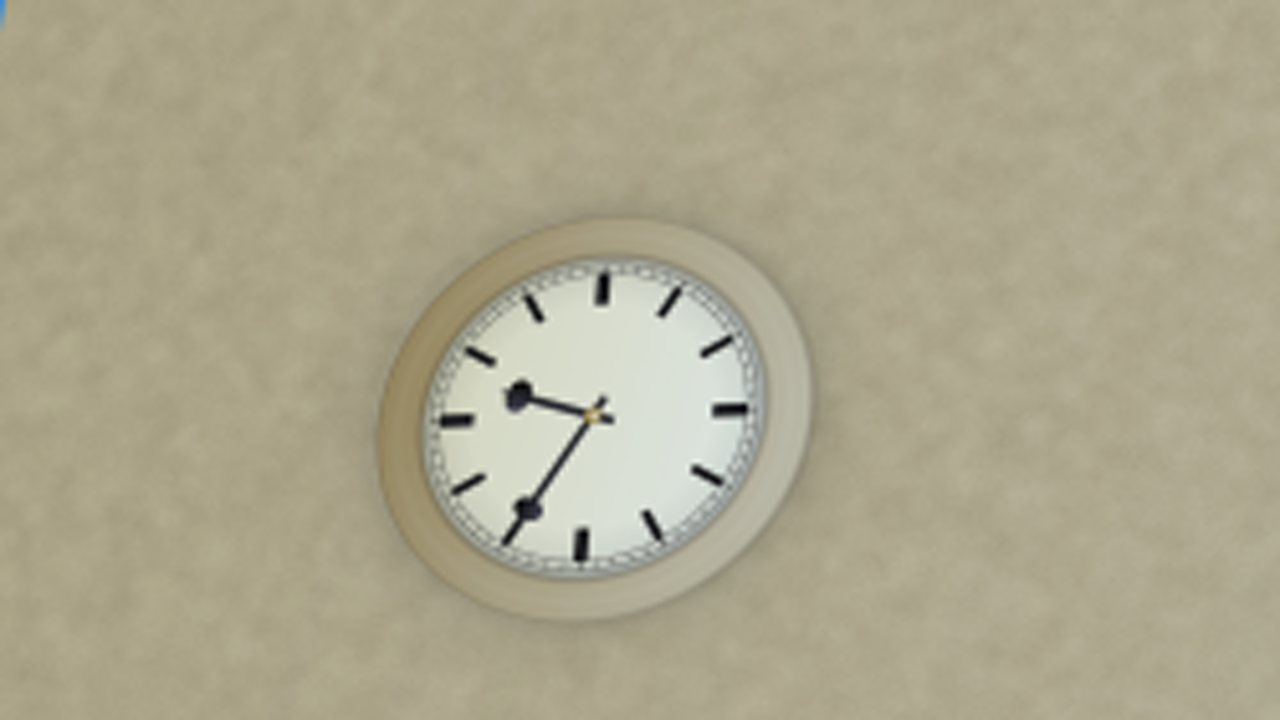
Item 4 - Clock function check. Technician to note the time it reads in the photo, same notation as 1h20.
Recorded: 9h35
